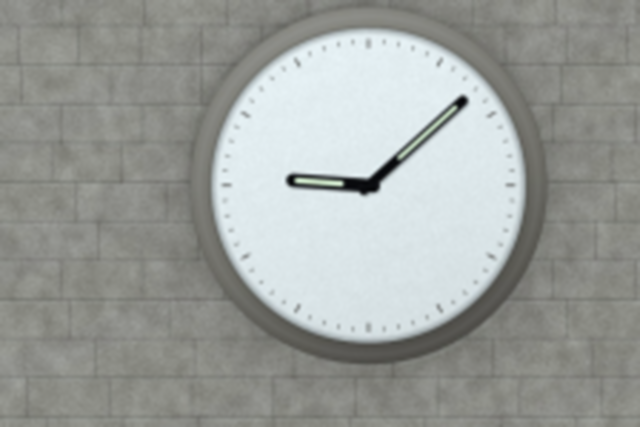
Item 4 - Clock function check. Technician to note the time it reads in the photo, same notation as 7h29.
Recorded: 9h08
